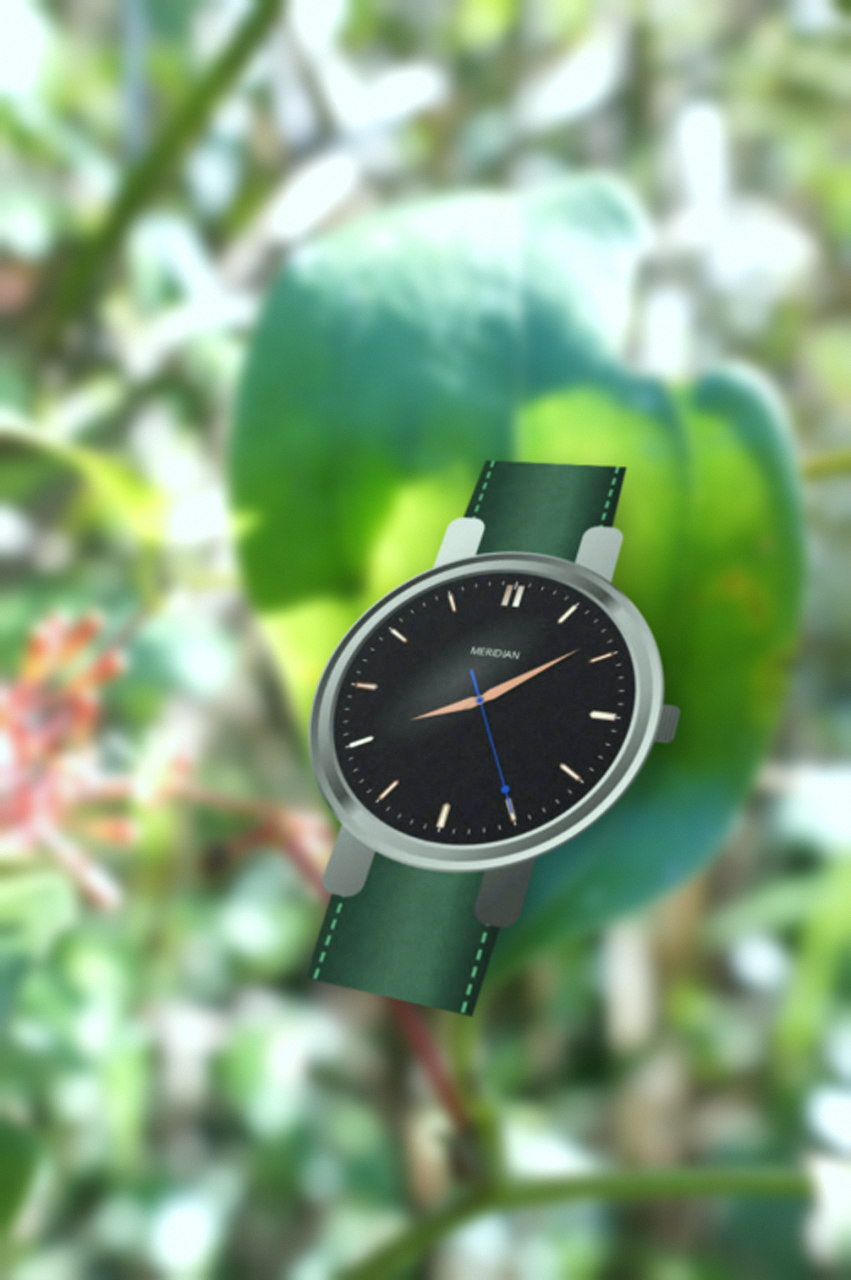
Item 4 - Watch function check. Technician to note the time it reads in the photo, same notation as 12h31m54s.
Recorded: 8h08m25s
